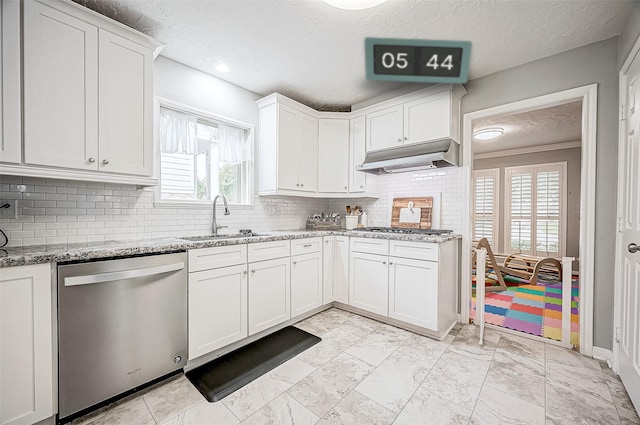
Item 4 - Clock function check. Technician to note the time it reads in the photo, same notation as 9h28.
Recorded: 5h44
